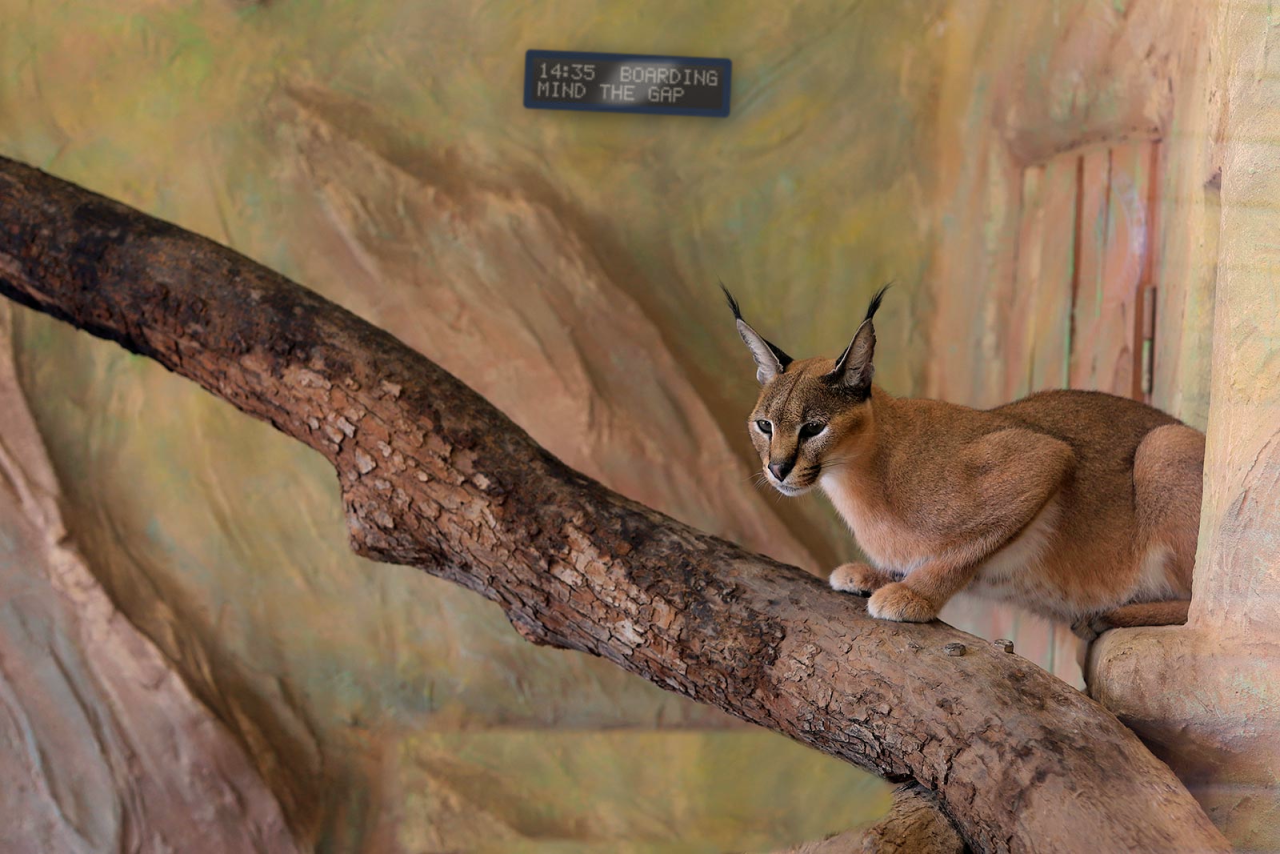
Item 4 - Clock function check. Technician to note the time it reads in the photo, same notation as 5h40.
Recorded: 14h35
